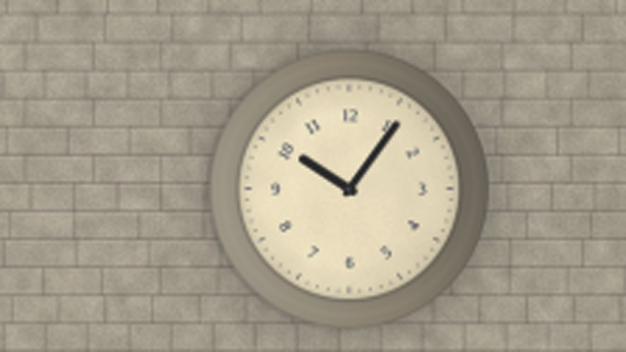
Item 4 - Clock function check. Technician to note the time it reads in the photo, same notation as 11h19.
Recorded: 10h06
